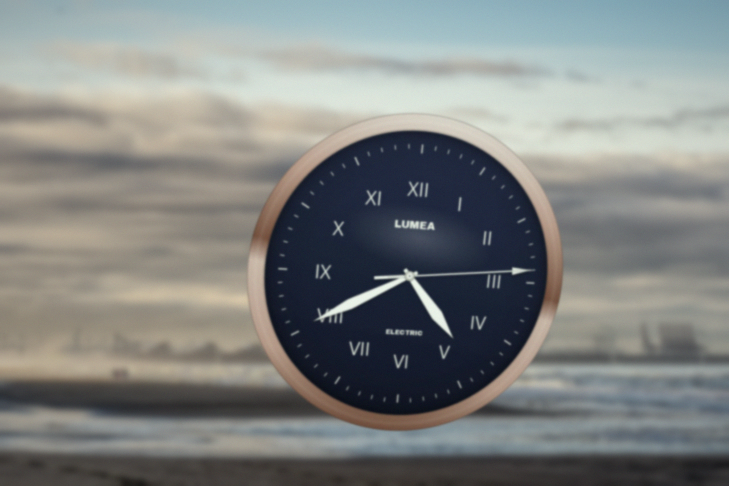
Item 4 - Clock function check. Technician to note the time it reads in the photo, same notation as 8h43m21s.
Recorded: 4h40m14s
